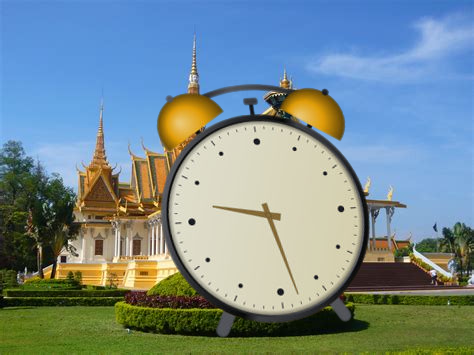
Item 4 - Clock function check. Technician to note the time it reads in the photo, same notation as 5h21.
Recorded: 9h28
